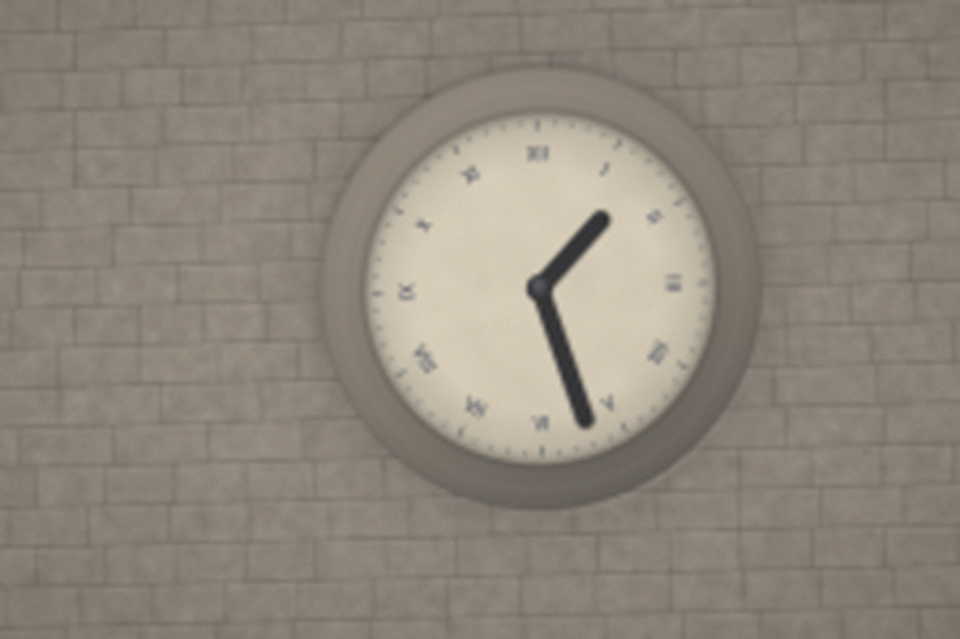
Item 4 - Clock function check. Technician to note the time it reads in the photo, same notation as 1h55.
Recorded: 1h27
